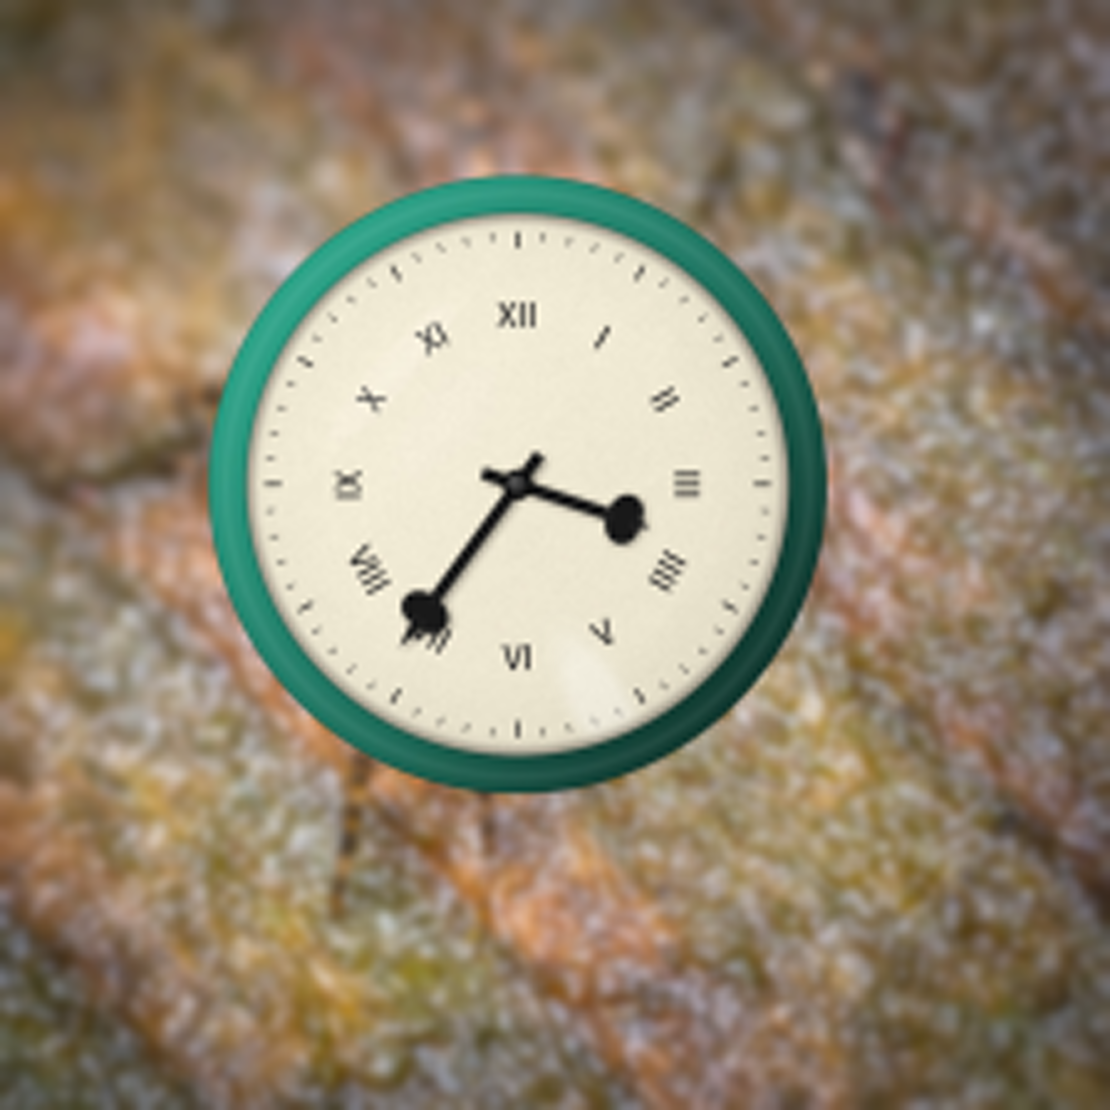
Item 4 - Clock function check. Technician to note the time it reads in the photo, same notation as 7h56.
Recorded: 3h36
